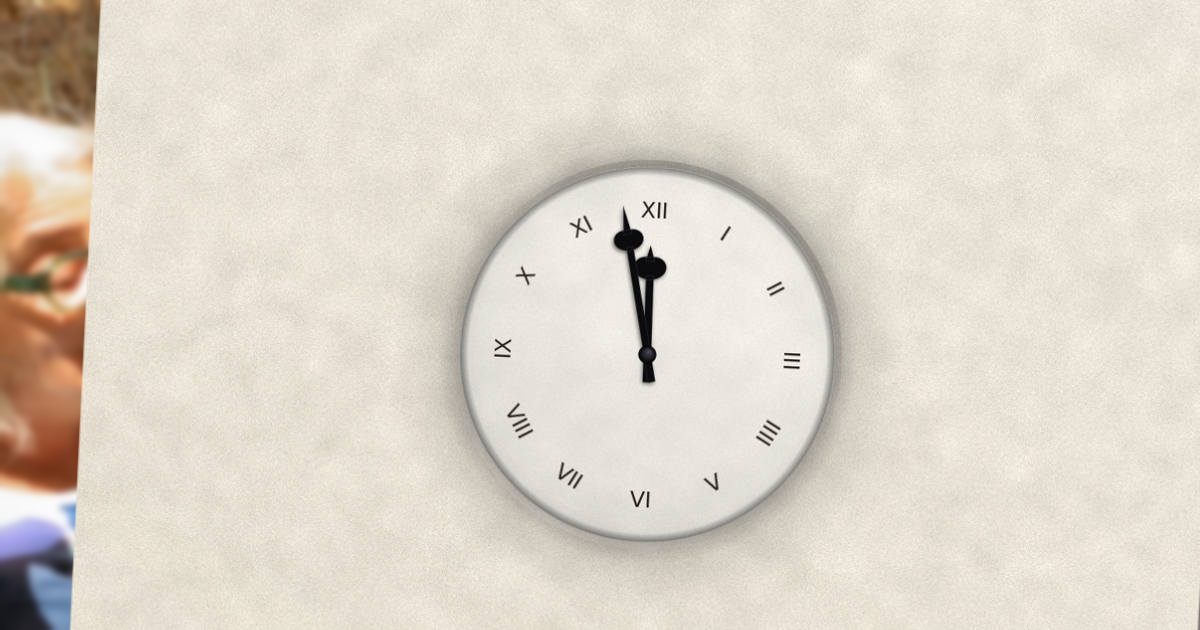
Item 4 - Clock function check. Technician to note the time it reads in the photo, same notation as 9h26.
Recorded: 11h58
